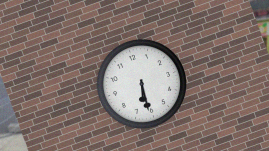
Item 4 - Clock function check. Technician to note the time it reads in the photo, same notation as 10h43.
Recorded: 6h31
